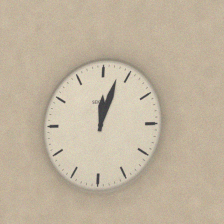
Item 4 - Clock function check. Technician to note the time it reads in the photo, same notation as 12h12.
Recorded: 12h03
